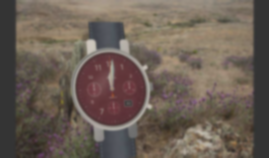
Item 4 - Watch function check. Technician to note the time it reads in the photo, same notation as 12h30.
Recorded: 12h01
